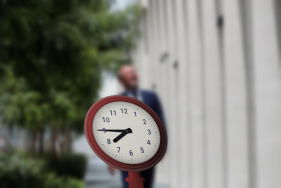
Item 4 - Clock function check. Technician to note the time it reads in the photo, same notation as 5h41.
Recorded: 7h45
